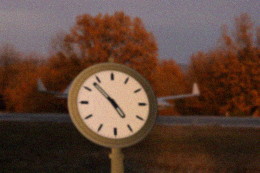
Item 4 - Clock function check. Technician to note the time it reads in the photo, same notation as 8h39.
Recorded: 4h53
